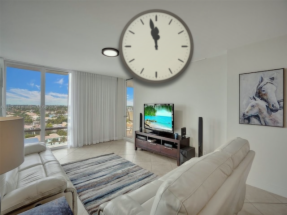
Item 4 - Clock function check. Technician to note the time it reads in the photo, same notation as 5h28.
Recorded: 11h58
